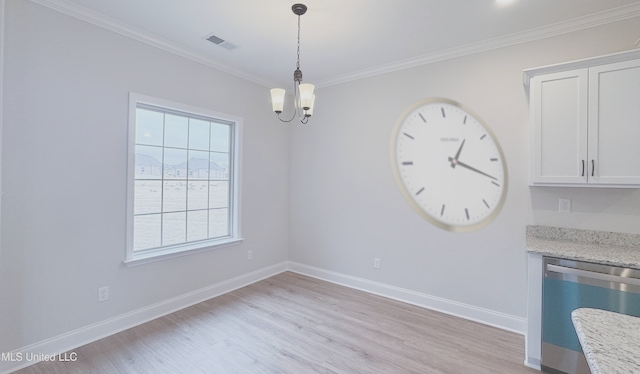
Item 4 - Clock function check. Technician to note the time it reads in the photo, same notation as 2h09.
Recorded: 1h19
